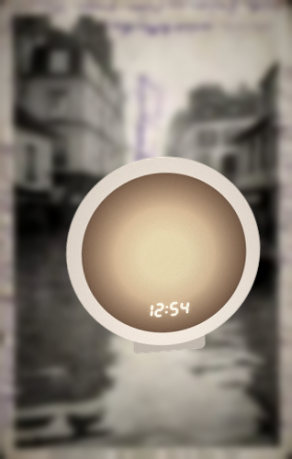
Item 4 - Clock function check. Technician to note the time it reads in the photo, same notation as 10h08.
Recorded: 12h54
